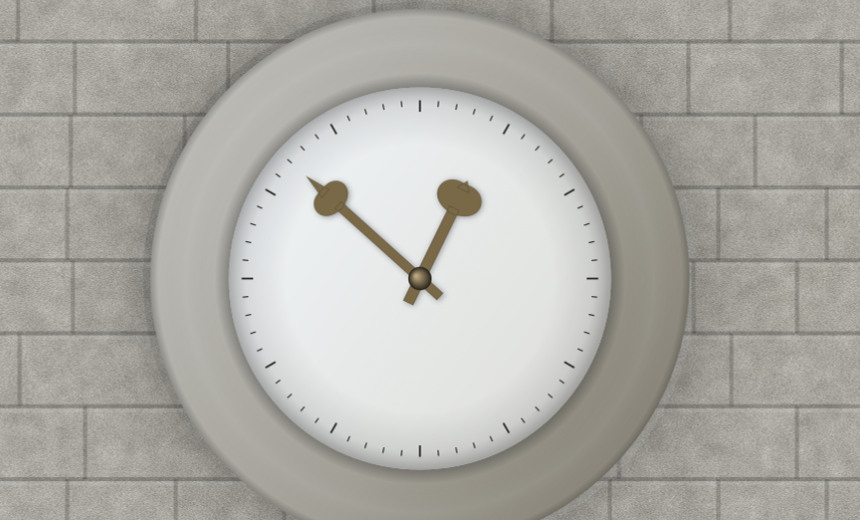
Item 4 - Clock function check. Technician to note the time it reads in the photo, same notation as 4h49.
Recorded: 12h52
